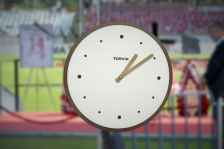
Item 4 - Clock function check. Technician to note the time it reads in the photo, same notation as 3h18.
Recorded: 1h09
